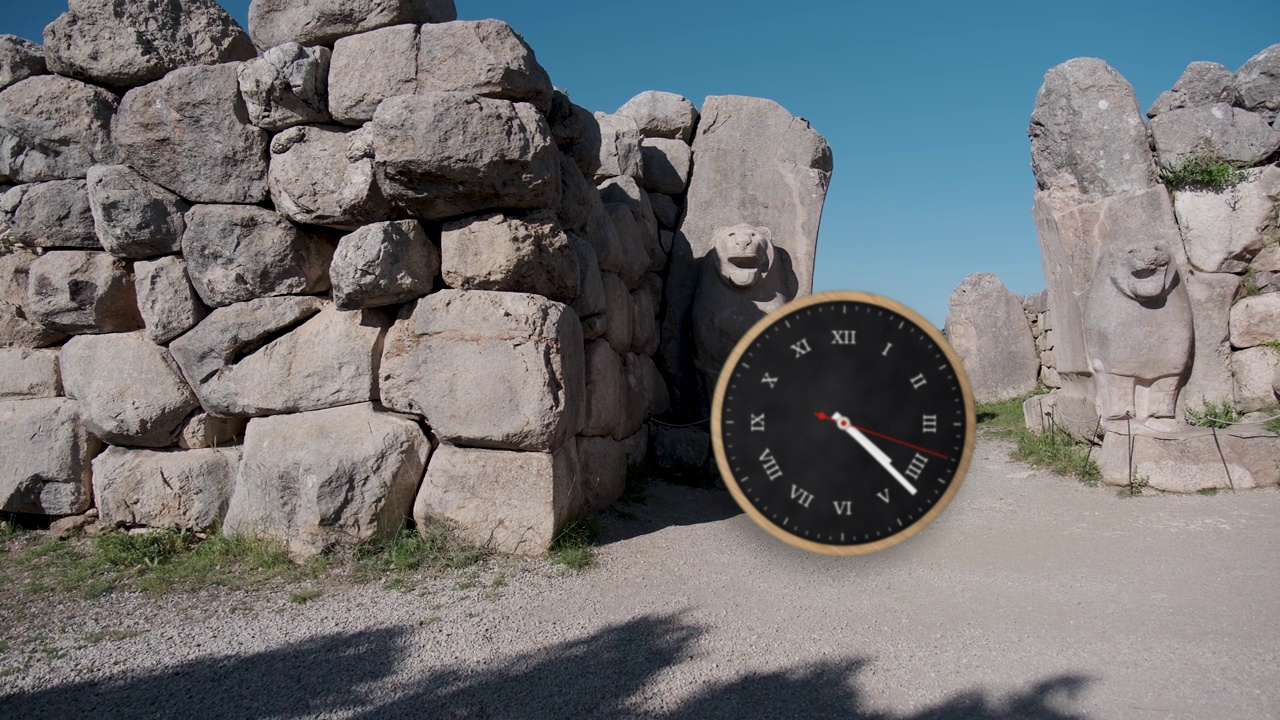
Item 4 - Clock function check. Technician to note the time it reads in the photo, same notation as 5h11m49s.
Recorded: 4h22m18s
